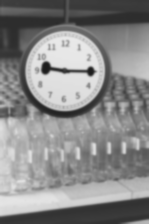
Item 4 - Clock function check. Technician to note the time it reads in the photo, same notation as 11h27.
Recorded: 9h15
